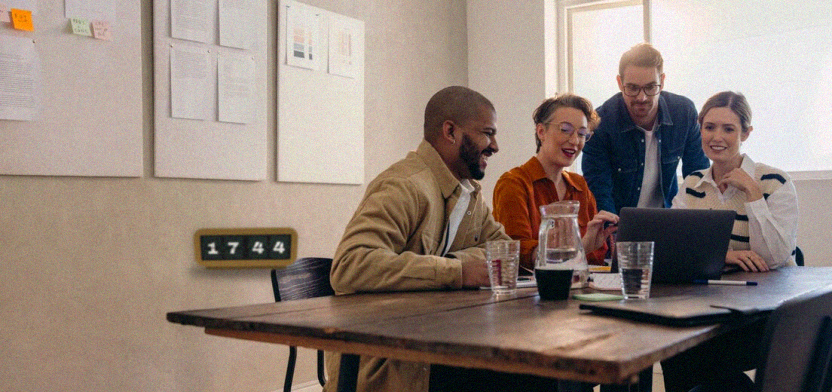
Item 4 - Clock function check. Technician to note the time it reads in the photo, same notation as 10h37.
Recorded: 17h44
